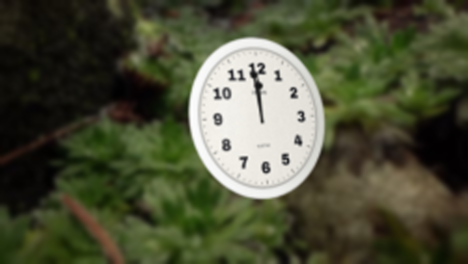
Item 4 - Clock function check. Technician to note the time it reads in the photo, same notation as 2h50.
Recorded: 11h59
